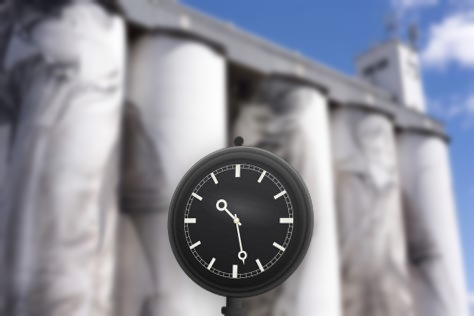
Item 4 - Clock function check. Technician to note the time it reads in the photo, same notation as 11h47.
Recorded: 10h28
